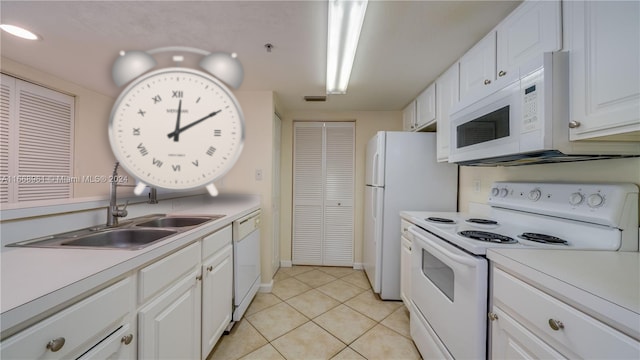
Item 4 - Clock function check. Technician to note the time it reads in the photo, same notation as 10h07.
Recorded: 12h10
